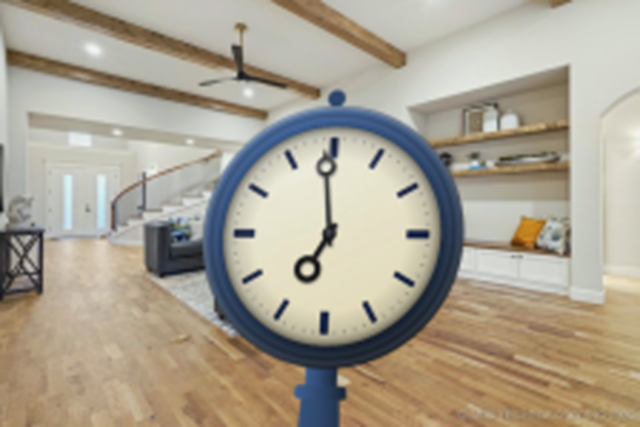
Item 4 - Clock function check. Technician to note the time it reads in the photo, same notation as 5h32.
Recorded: 6h59
